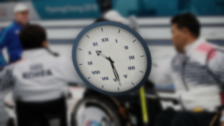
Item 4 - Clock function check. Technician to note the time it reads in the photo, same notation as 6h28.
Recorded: 10h29
